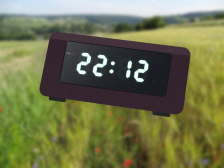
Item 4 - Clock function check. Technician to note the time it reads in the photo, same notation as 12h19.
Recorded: 22h12
